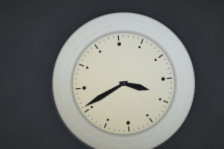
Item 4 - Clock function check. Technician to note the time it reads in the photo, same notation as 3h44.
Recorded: 3h41
